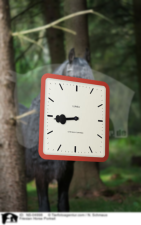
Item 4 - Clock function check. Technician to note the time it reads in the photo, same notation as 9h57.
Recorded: 8h44
